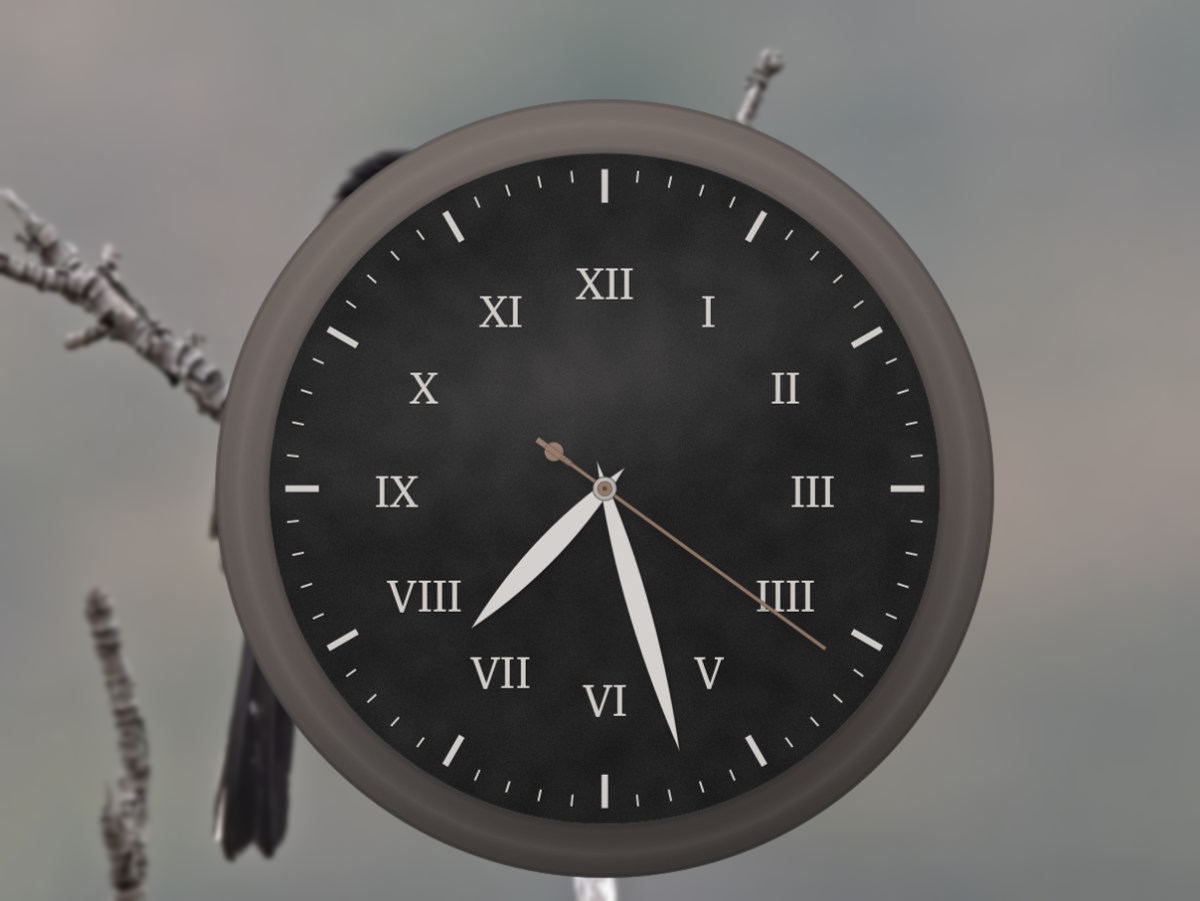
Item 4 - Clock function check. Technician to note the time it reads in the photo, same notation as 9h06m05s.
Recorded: 7h27m21s
